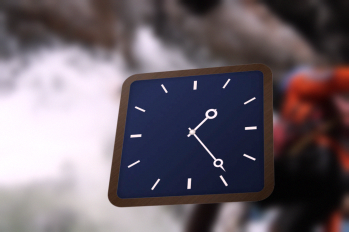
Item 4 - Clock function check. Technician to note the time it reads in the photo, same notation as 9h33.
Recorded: 1h24
